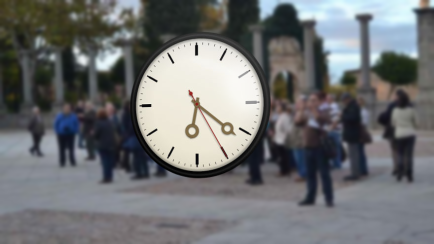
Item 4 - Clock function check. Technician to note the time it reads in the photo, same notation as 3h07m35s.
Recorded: 6h21m25s
